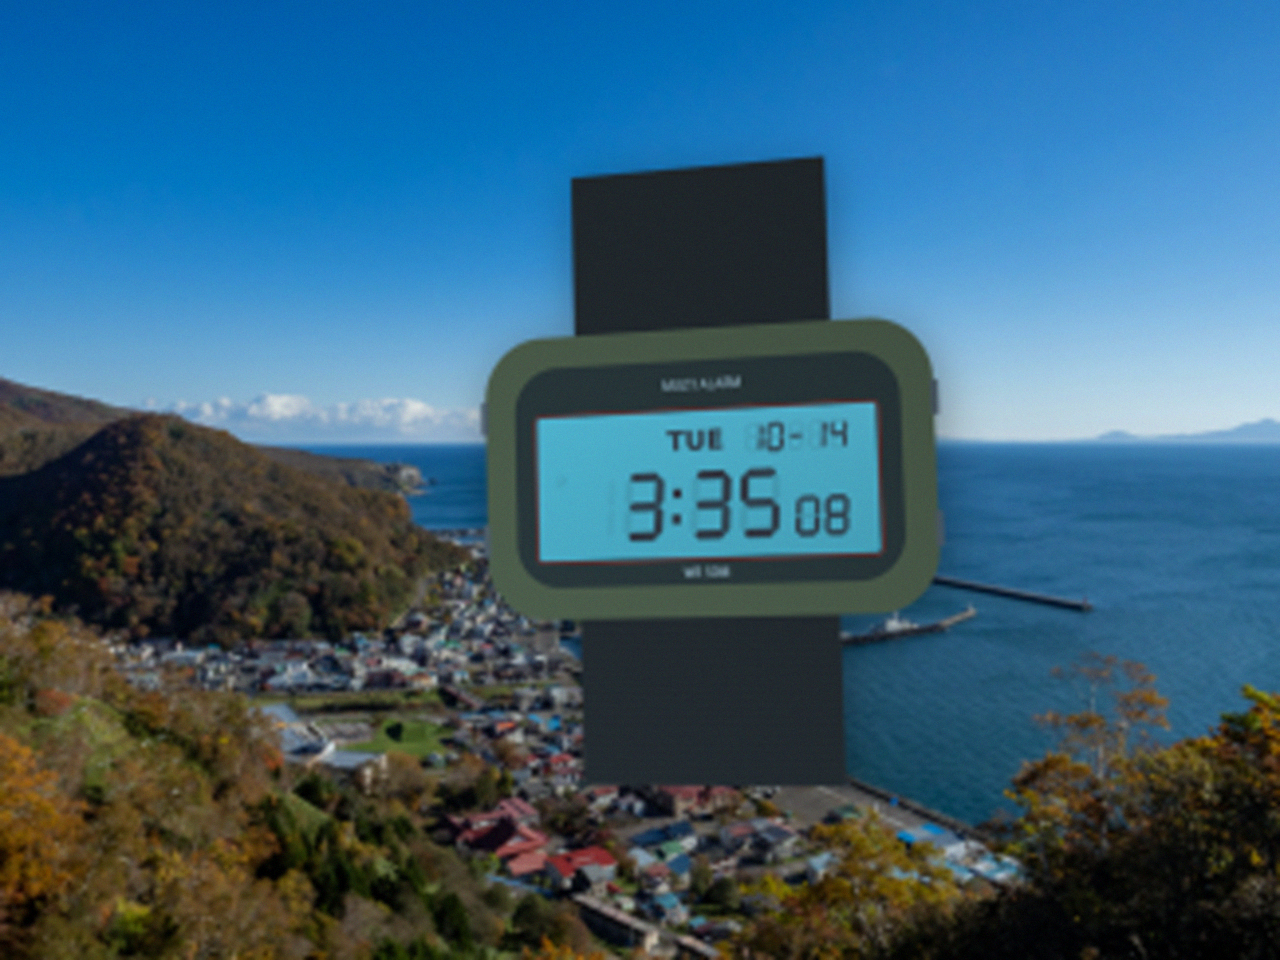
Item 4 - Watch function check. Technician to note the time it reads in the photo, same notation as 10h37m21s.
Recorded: 3h35m08s
